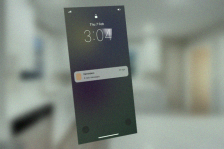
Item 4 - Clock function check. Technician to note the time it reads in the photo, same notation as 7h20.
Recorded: 3h04
